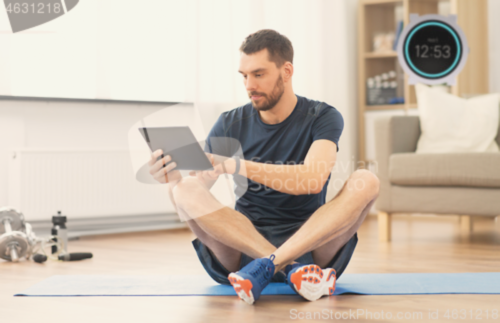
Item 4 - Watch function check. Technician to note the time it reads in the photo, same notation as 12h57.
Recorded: 12h53
